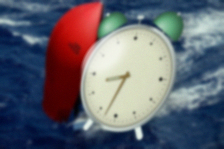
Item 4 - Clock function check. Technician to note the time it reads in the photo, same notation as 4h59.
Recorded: 8h33
